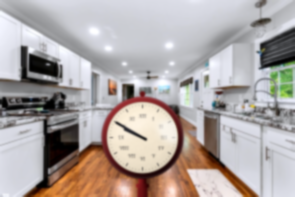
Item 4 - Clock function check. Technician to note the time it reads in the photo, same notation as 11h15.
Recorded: 9h50
